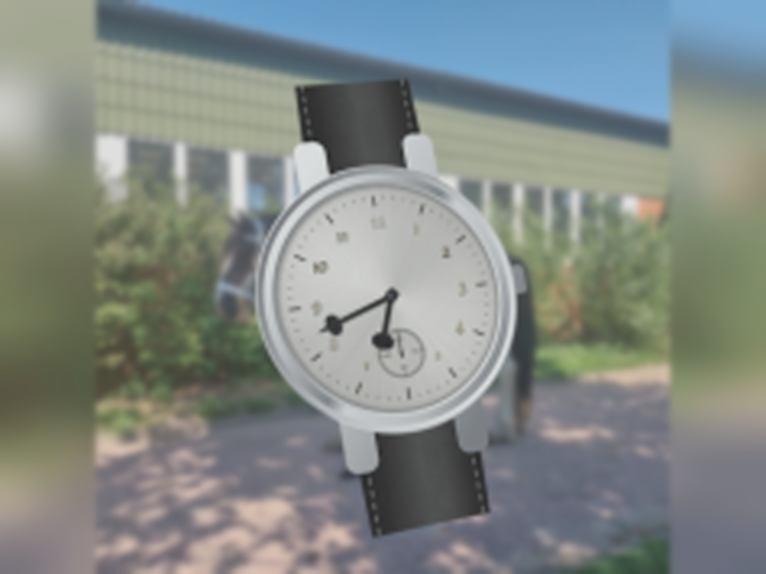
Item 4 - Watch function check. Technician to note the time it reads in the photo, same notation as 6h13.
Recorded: 6h42
